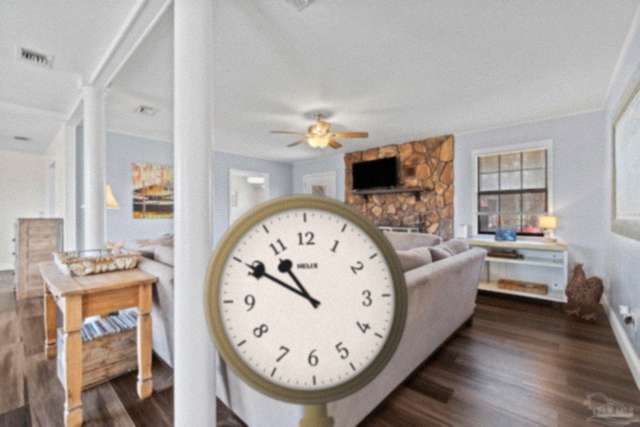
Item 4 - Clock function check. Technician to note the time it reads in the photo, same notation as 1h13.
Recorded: 10h50
